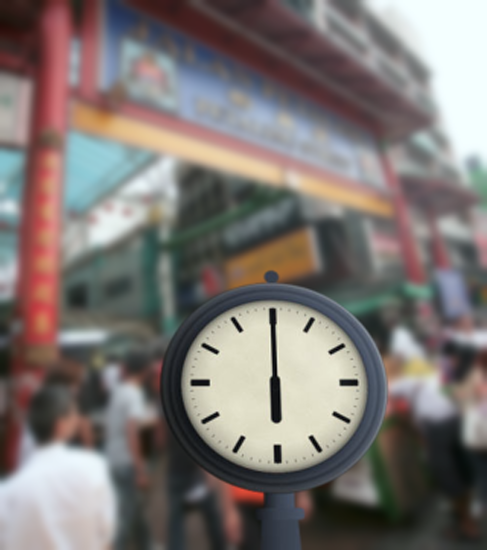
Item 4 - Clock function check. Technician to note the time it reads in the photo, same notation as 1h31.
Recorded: 6h00
